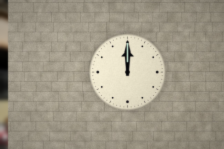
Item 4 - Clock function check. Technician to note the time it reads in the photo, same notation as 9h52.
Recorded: 12h00
